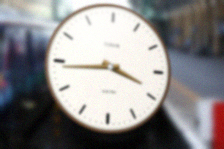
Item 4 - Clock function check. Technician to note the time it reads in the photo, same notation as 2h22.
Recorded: 3h44
